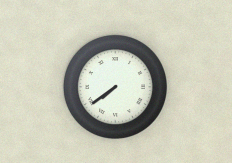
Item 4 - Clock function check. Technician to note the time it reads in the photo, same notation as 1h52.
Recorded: 7h39
